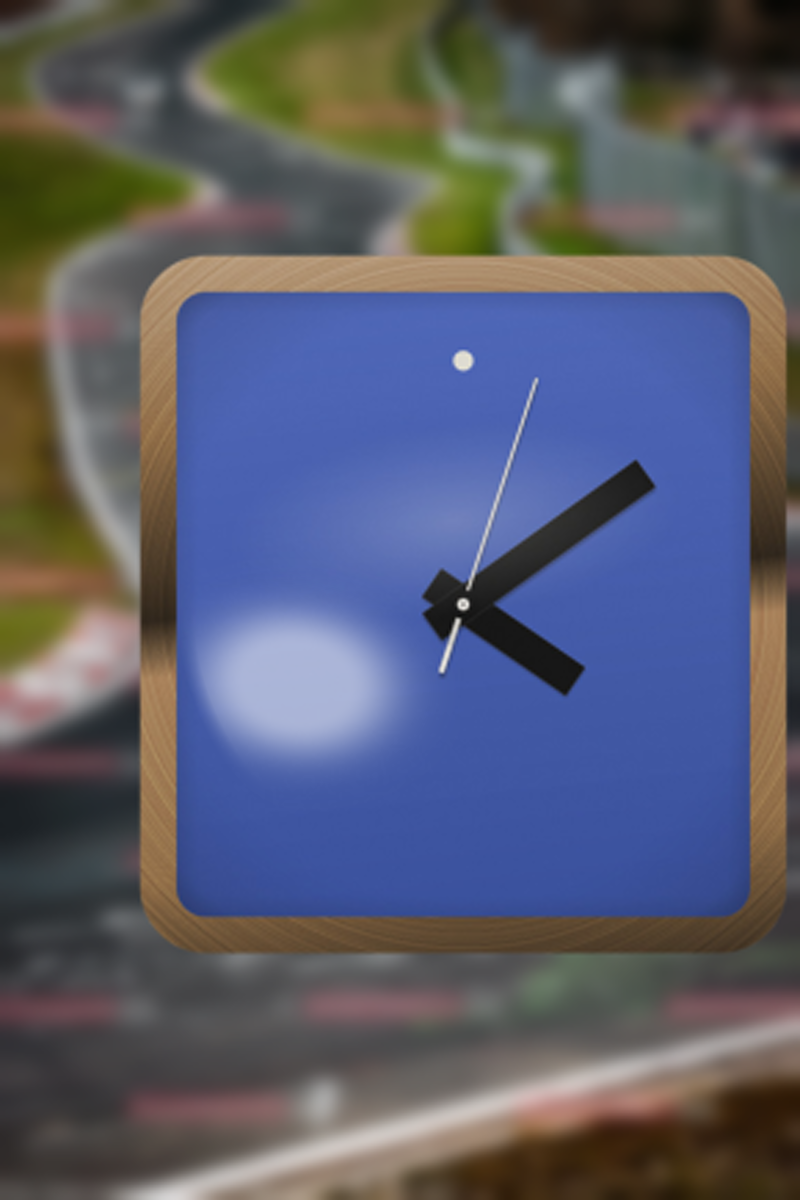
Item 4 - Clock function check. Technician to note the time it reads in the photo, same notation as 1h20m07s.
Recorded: 4h09m03s
